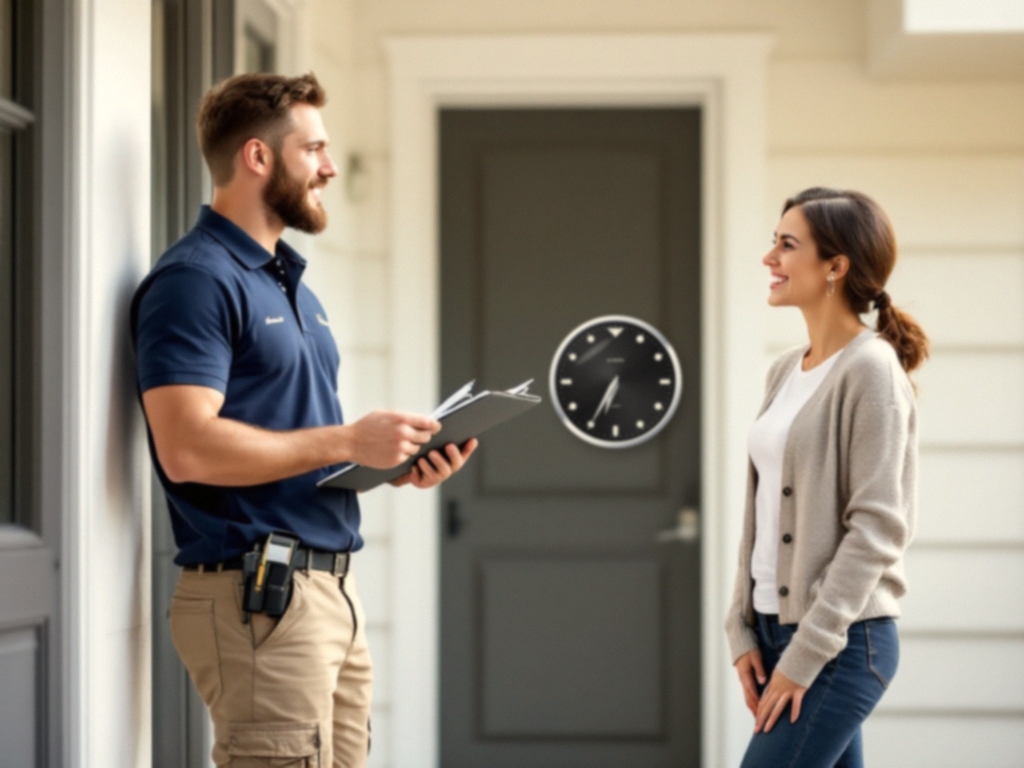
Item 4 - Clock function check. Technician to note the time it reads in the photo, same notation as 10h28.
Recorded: 6h35
